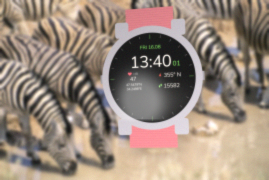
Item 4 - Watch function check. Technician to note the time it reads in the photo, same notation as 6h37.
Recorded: 13h40
